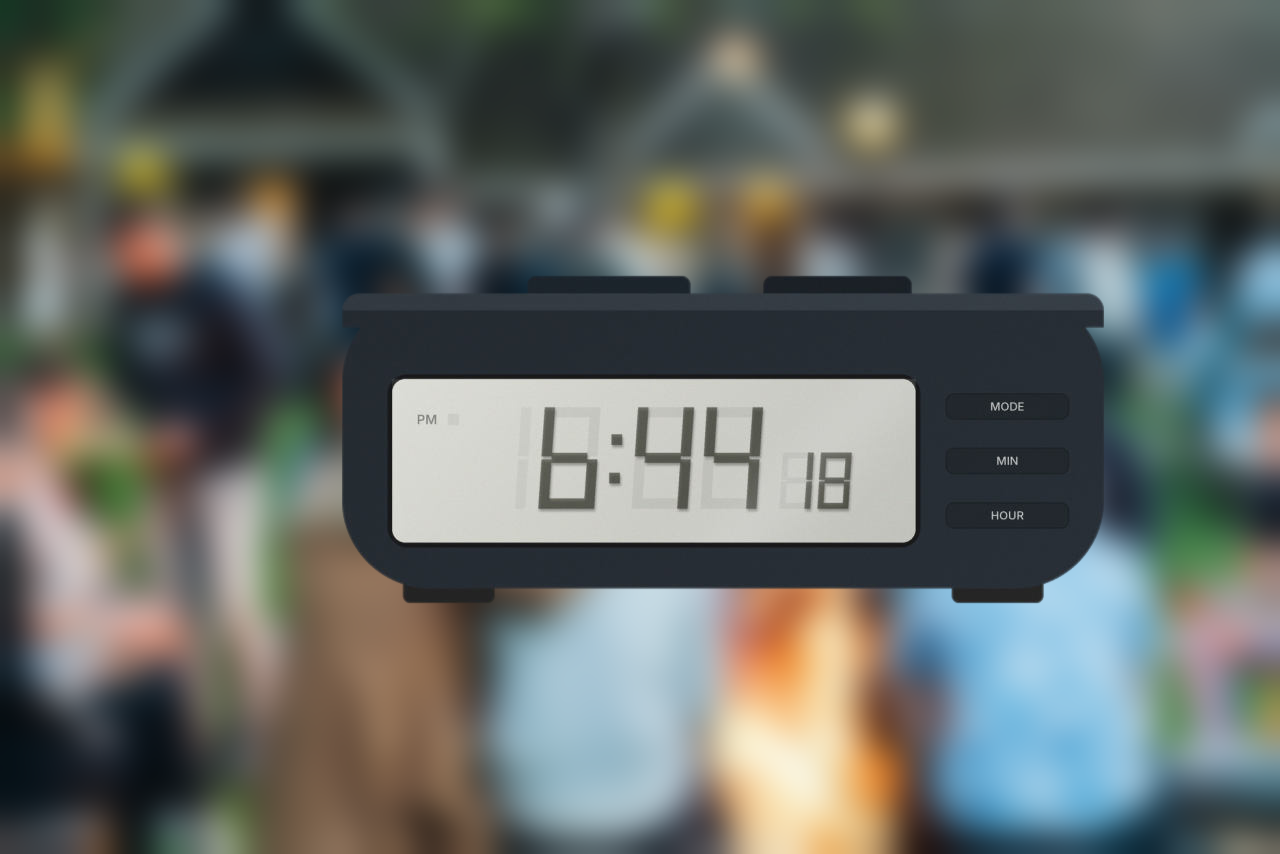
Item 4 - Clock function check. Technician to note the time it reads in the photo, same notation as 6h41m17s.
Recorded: 6h44m18s
